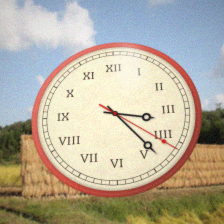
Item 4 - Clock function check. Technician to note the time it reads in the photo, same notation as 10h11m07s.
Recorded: 3h23m21s
